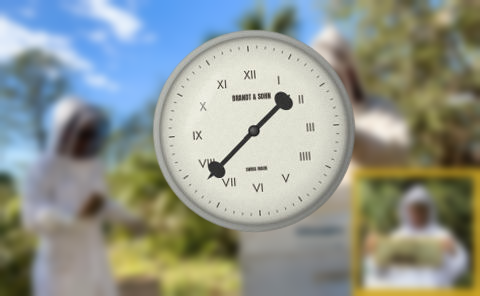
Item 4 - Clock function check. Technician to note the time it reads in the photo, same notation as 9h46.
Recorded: 1h38
